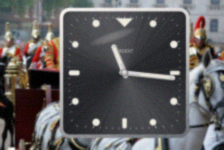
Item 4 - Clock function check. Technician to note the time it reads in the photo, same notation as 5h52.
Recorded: 11h16
